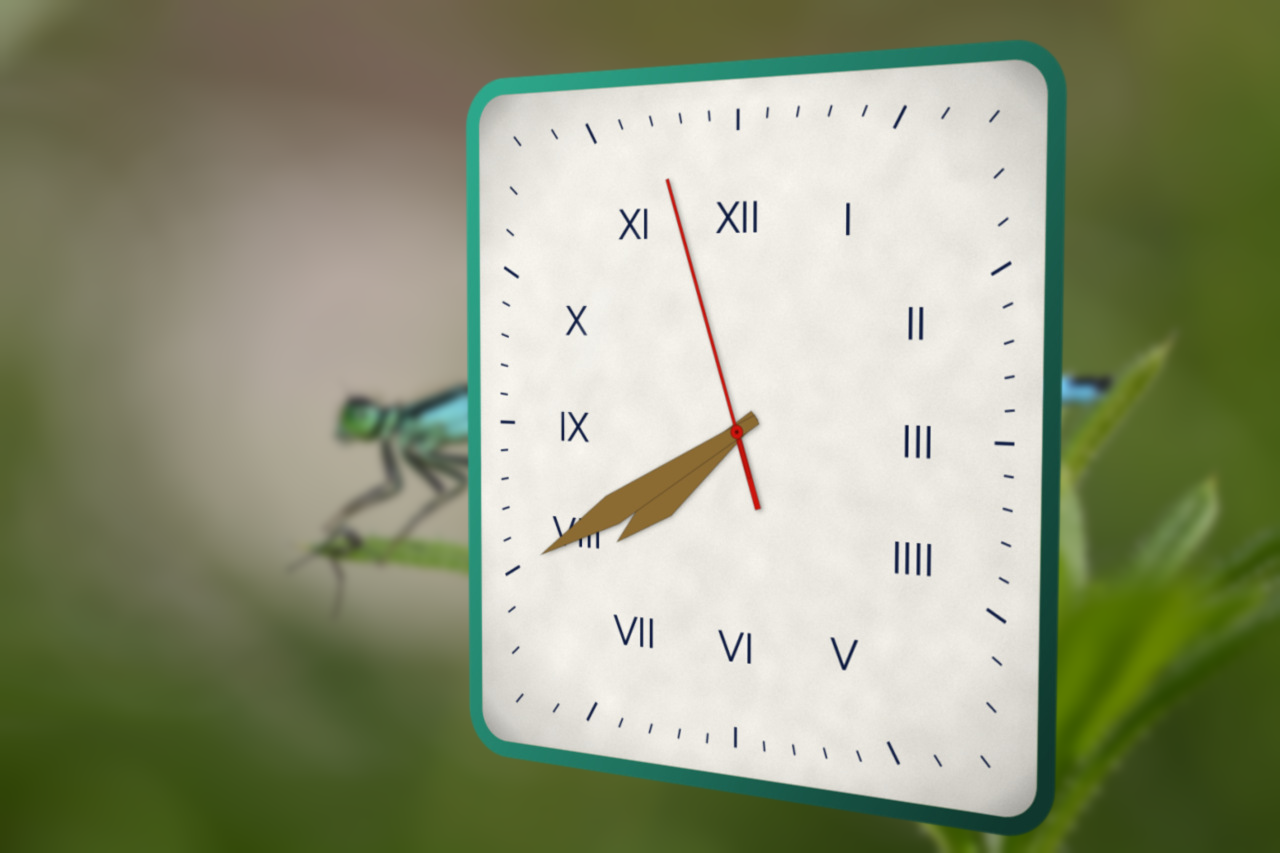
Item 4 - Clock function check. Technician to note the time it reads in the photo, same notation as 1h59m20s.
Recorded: 7h39m57s
